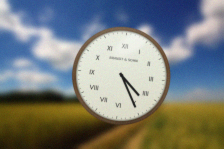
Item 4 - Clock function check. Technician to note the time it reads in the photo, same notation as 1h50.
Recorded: 4h25
